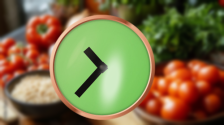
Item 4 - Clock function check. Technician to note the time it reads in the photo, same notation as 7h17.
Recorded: 10h37
